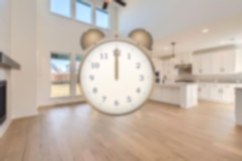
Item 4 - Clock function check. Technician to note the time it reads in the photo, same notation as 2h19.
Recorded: 12h00
